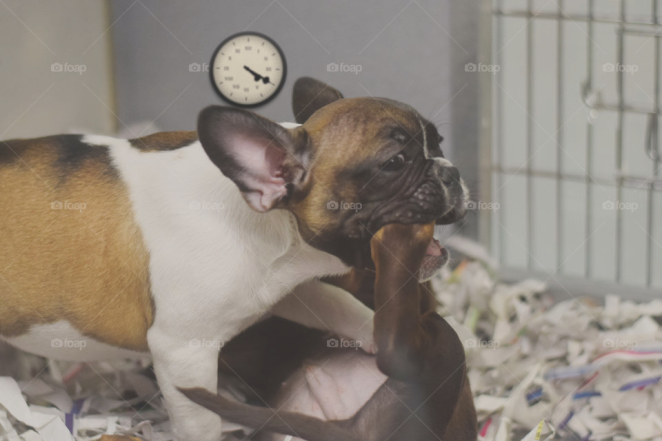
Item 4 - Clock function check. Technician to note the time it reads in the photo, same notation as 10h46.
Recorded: 4h20
